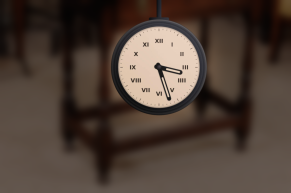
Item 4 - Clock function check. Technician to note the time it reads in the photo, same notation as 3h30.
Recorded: 3h27
